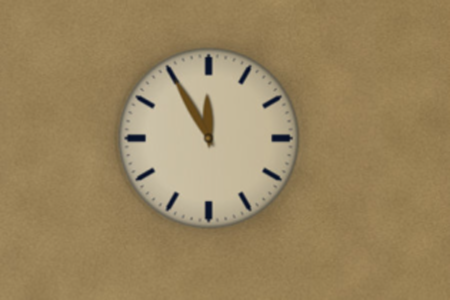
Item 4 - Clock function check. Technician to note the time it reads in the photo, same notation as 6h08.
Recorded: 11h55
